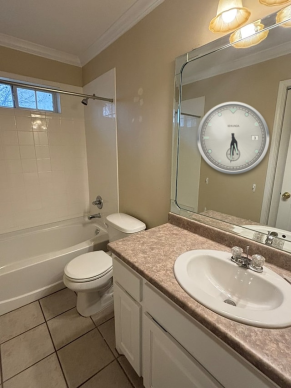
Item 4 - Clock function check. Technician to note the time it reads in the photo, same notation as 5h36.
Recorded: 5h31
